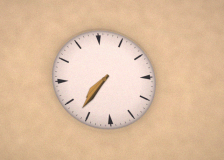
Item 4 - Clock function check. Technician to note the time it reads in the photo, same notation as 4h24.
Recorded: 7h37
